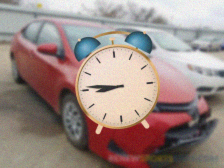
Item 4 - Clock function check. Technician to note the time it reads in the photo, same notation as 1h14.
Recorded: 8h46
